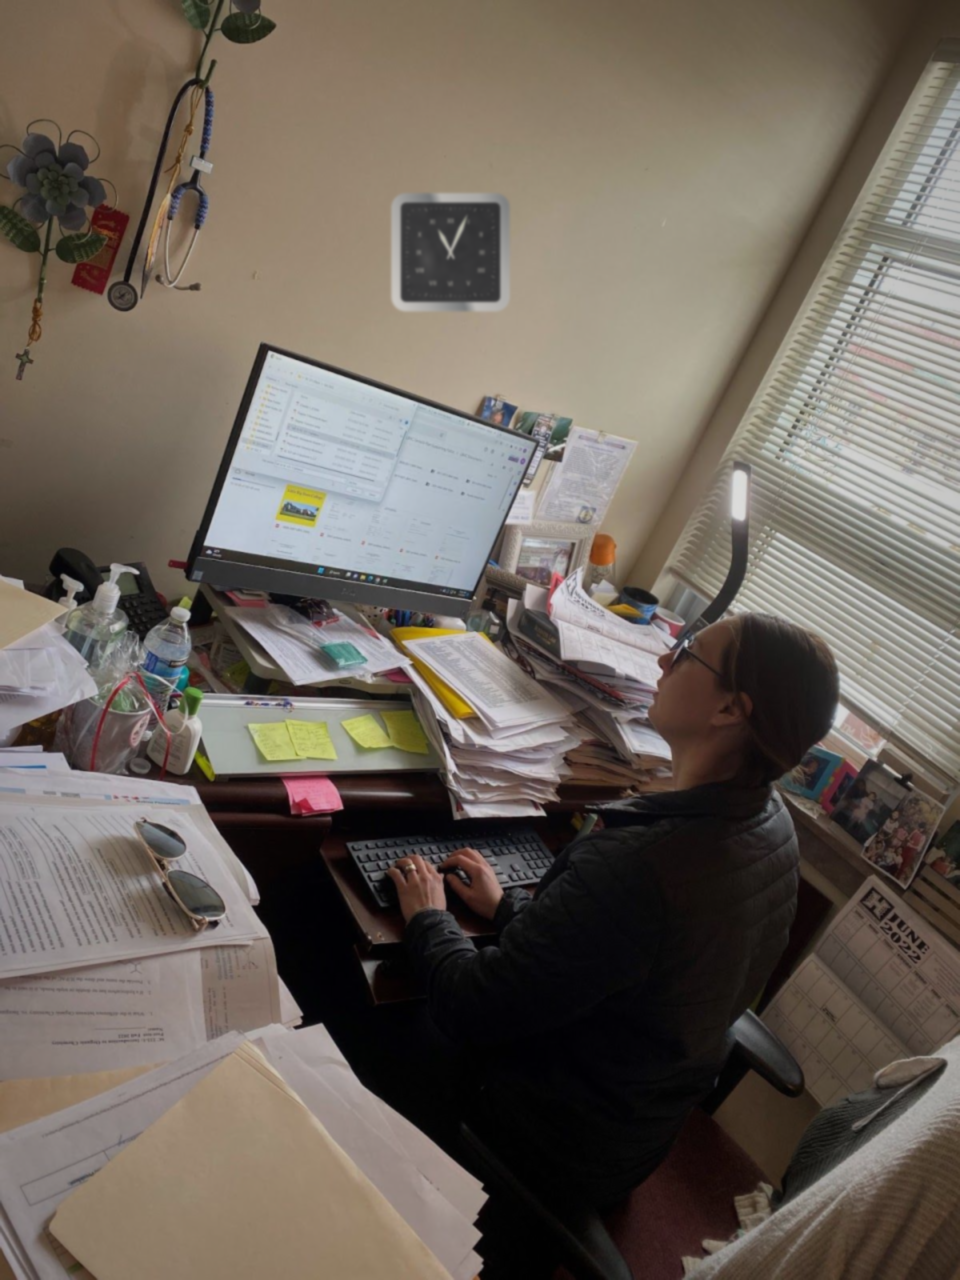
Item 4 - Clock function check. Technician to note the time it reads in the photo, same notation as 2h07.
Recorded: 11h04
